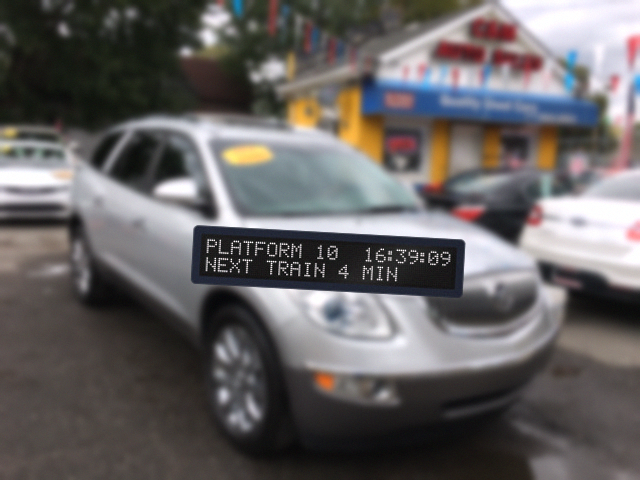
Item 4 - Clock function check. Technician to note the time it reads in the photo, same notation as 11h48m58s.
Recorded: 16h39m09s
